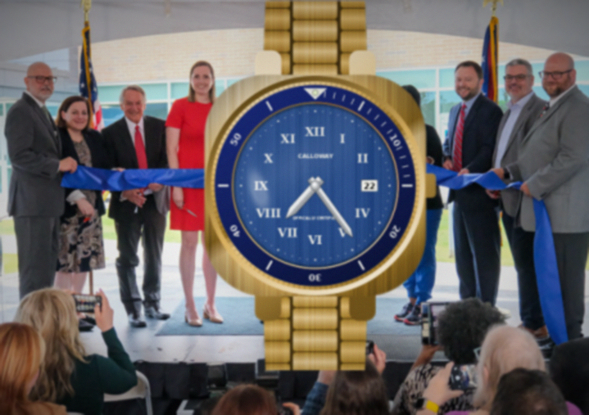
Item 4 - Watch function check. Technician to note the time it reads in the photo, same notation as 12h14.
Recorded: 7h24
